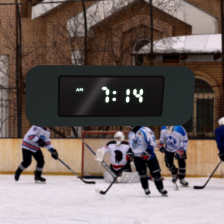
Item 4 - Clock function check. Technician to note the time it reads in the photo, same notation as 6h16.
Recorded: 7h14
